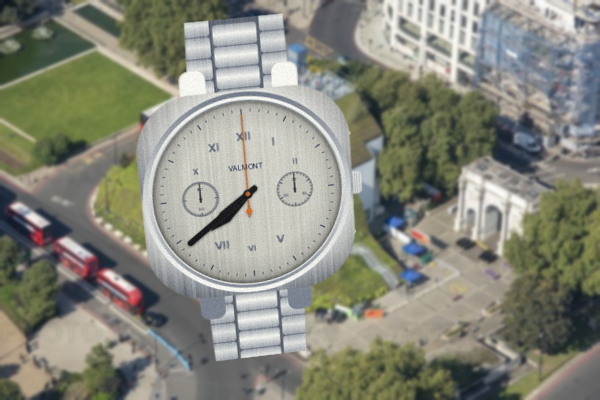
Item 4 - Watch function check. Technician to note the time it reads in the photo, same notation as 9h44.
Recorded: 7h39
